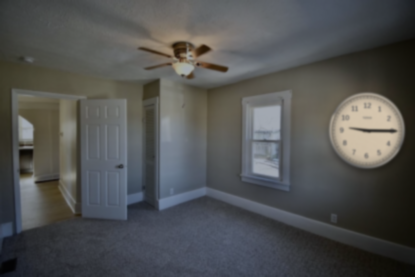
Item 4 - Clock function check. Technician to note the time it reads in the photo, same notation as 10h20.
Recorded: 9h15
